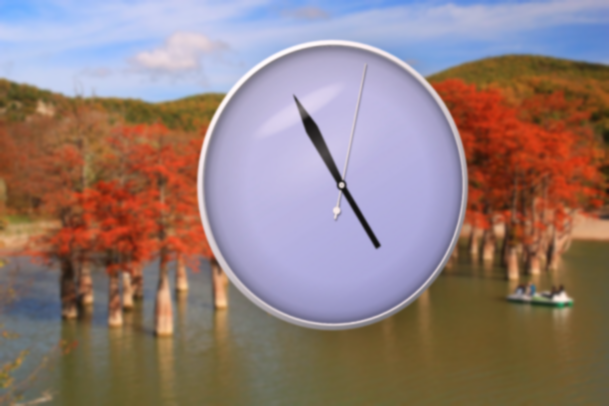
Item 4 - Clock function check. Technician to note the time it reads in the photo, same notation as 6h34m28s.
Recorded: 4h55m02s
